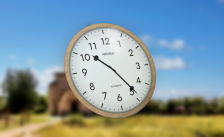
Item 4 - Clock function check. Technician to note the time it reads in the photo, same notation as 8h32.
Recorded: 10h24
